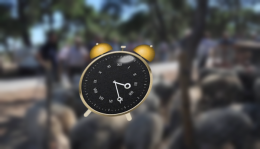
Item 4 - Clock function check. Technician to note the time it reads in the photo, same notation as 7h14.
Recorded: 3h26
